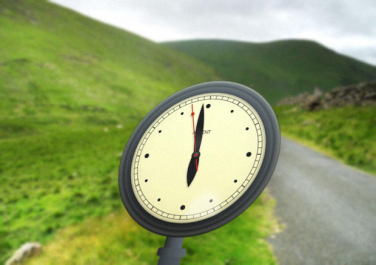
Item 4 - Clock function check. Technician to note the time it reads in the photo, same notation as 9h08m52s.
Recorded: 5h58m57s
